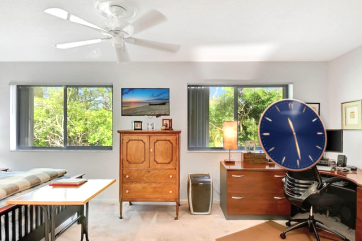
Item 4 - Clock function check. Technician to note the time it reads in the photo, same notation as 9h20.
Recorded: 11h29
